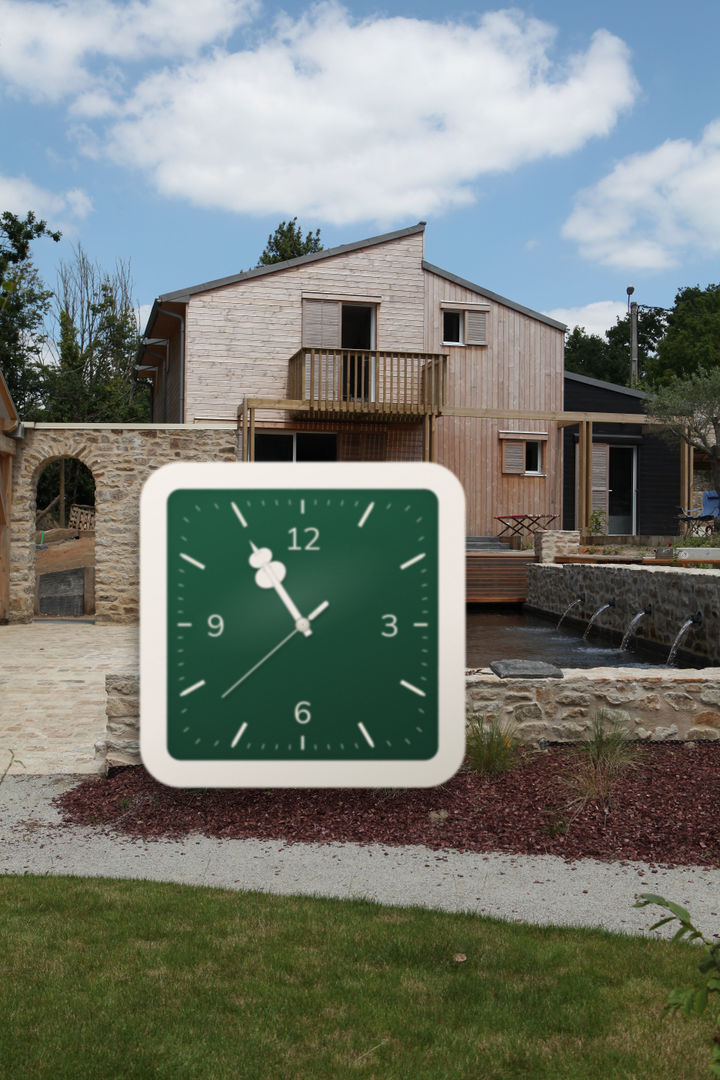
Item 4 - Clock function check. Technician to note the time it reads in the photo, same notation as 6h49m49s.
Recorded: 10h54m38s
